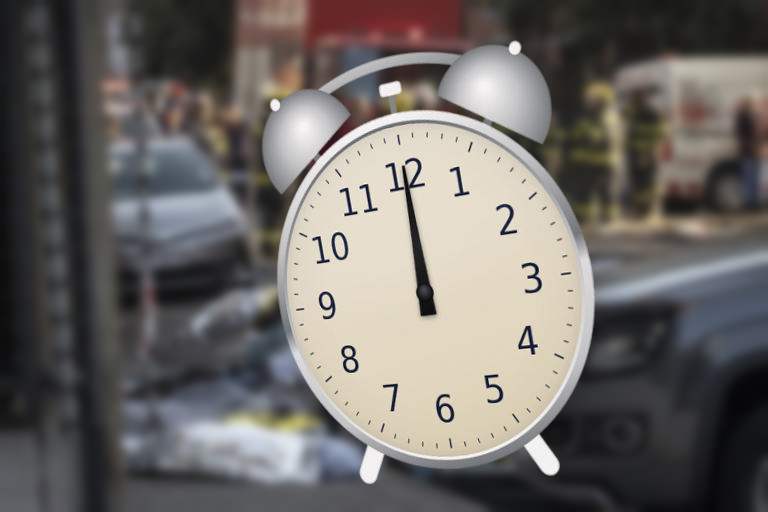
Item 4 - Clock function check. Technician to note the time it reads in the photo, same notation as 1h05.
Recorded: 12h00
